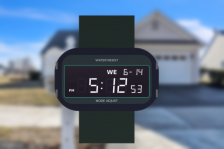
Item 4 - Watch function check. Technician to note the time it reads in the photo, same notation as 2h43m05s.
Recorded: 5h12m53s
